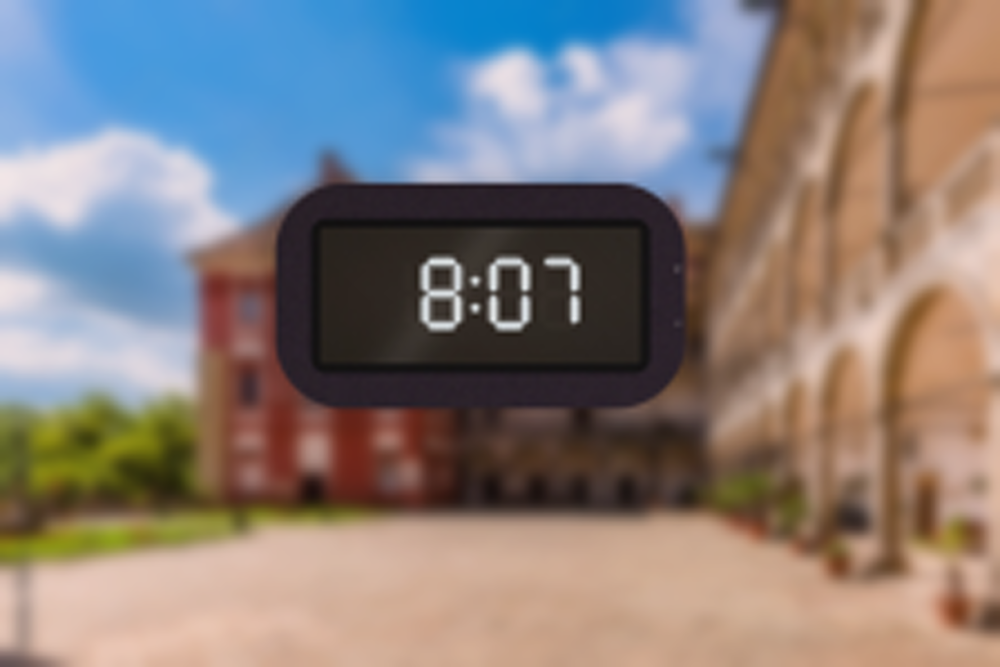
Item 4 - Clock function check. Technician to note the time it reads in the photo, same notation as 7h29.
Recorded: 8h07
